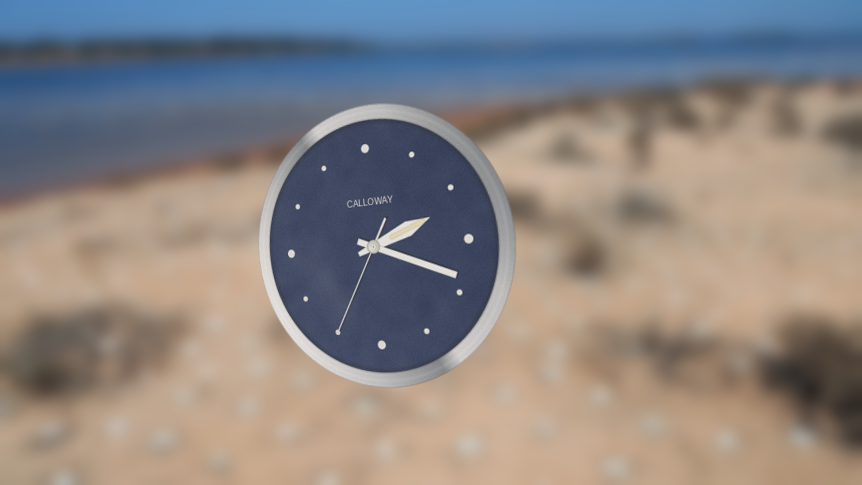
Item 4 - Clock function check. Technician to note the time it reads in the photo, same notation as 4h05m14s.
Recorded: 2h18m35s
